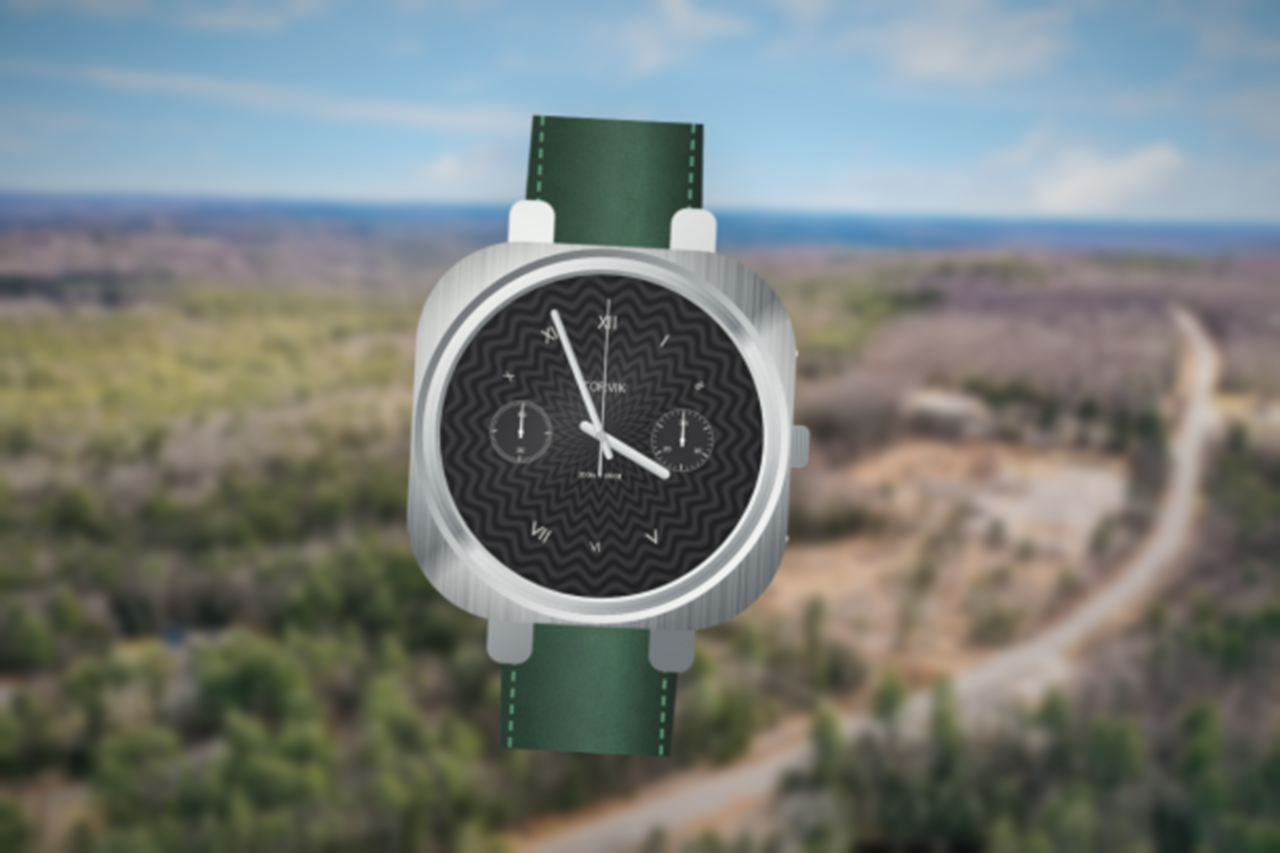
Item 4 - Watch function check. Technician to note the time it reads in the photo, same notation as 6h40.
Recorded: 3h56
